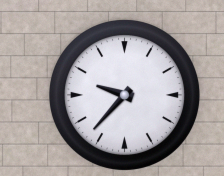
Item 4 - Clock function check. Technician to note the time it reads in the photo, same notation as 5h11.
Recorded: 9h37
